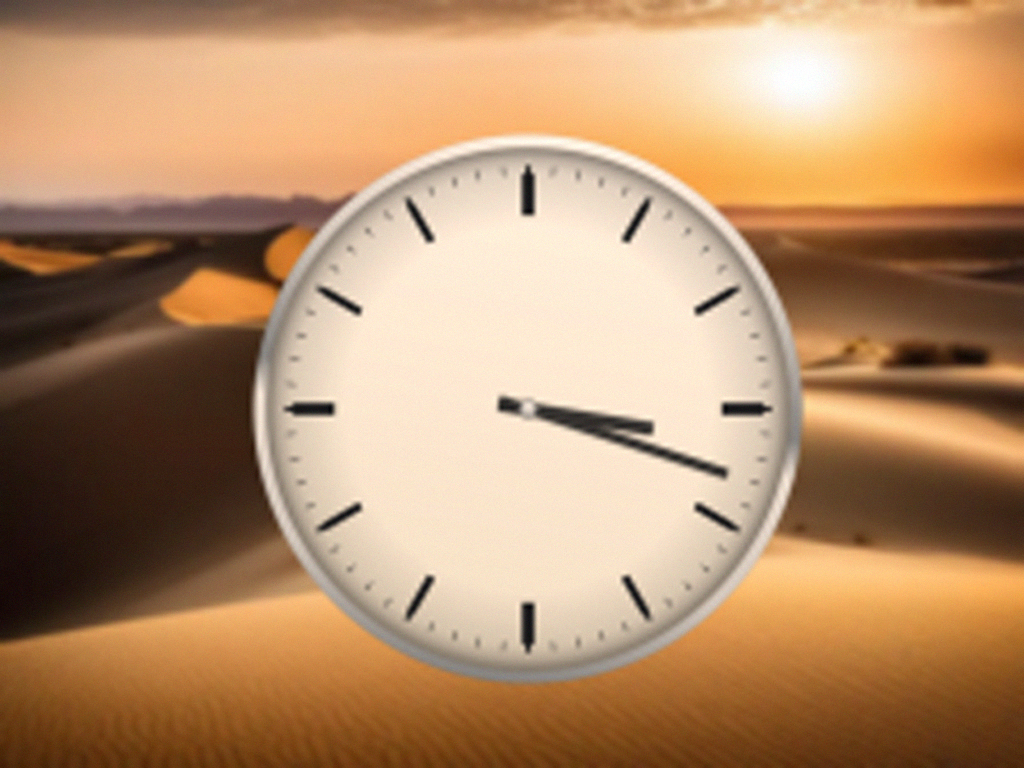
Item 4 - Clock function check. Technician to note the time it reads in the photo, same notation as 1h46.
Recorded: 3h18
